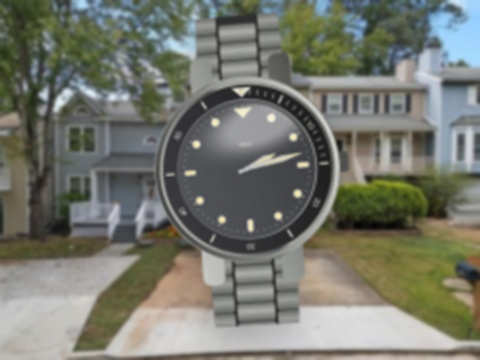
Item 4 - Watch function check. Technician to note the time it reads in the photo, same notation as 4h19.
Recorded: 2h13
